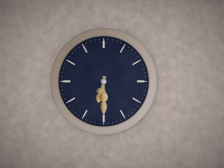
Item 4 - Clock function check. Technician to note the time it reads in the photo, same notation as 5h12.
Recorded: 6h30
